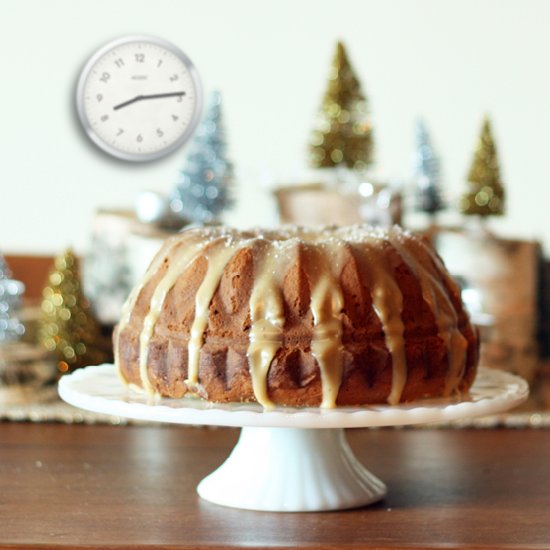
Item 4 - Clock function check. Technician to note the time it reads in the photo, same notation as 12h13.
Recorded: 8h14
